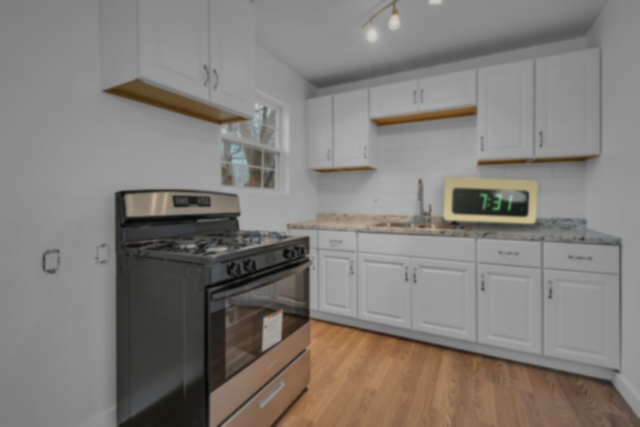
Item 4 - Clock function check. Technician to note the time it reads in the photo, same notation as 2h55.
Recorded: 7h31
